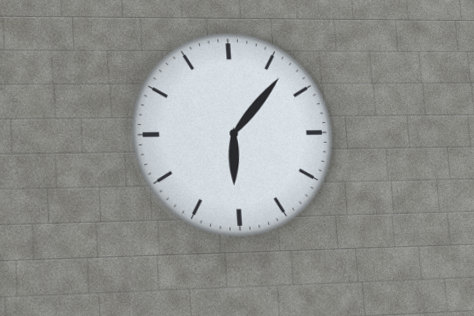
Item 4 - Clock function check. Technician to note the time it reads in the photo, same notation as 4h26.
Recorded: 6h07
